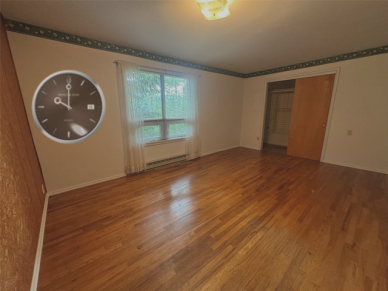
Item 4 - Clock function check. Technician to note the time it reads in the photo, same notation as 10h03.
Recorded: 10h00
